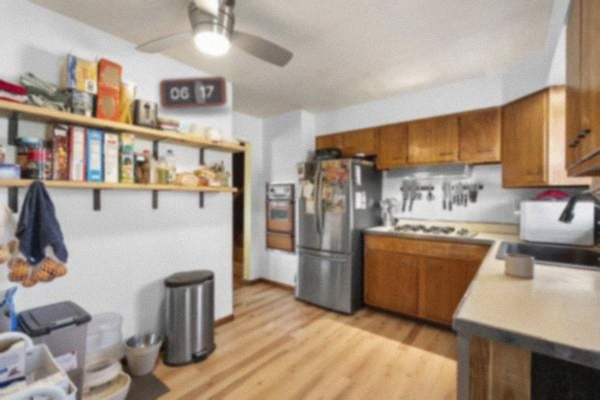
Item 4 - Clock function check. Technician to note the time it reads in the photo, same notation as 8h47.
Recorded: 6h17
